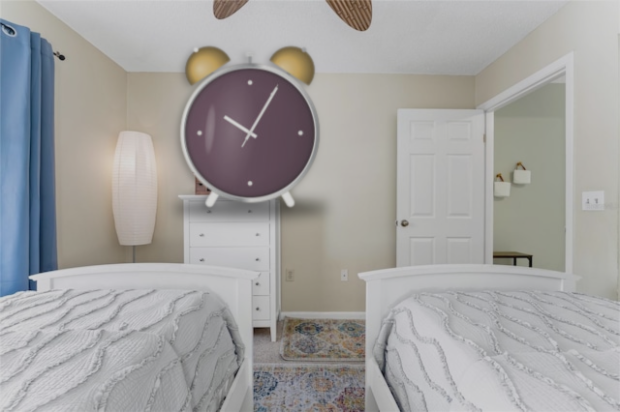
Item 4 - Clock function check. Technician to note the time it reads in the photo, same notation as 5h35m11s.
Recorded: 10h05m05s
